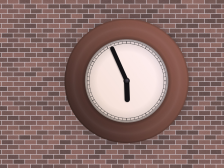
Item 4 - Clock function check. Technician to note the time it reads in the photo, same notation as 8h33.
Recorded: 5h56
